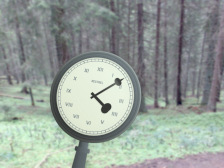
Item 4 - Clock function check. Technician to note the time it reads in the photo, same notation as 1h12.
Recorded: 4h08
